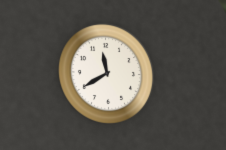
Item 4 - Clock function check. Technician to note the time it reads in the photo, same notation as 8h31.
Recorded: 11h40
